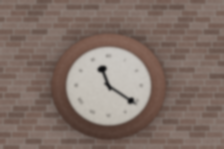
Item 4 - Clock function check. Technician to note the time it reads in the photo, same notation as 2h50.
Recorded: 11h21
